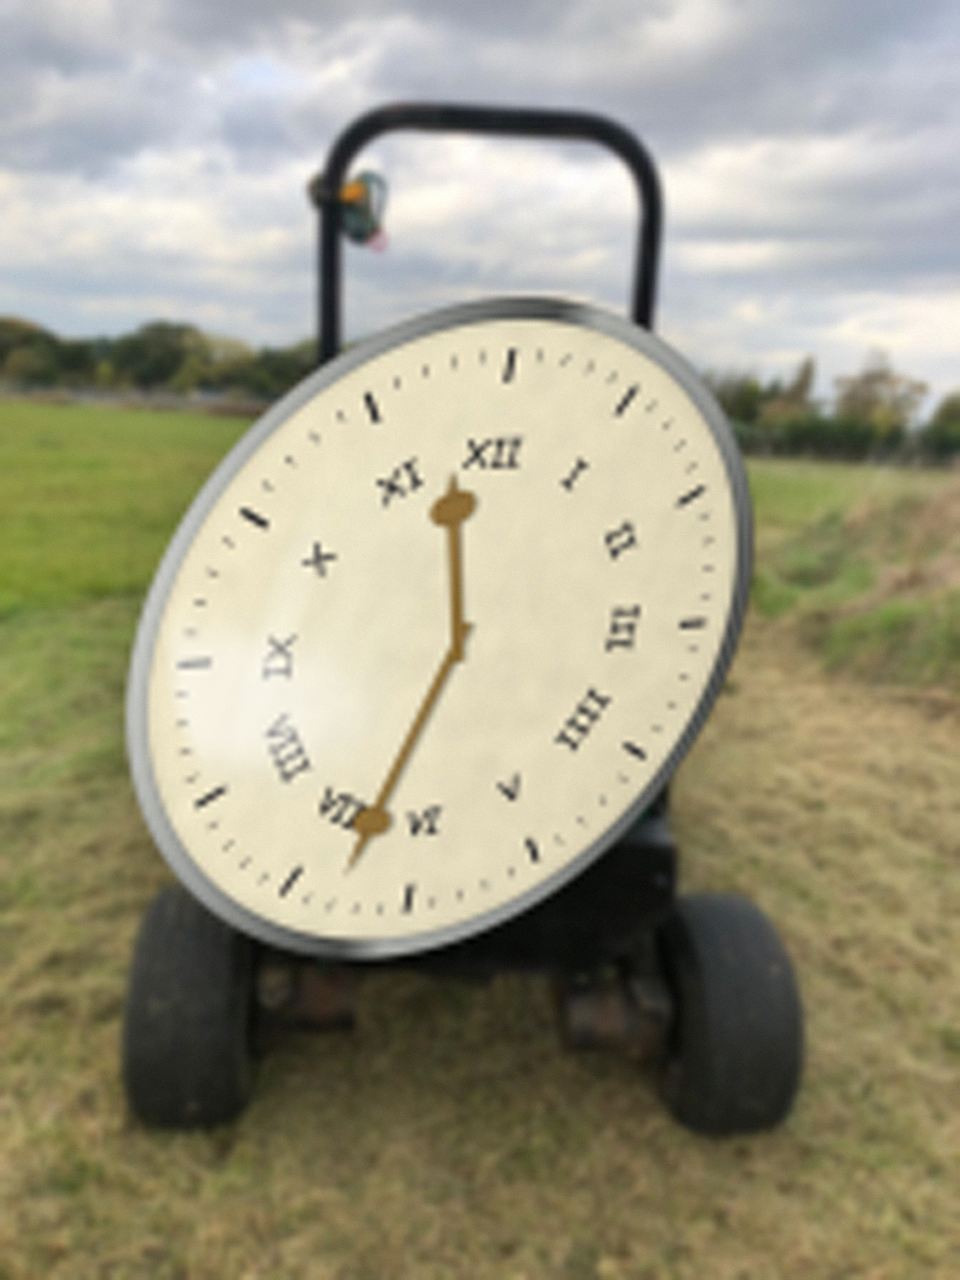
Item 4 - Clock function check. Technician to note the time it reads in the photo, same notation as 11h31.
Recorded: 11h33
